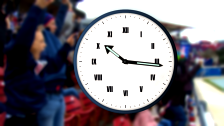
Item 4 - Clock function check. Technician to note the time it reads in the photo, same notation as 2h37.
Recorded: 10h16
